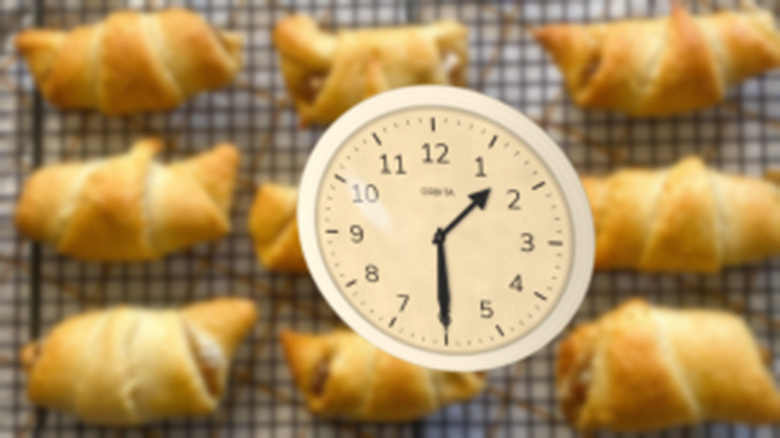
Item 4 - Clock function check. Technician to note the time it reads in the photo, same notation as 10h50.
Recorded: 1h30
